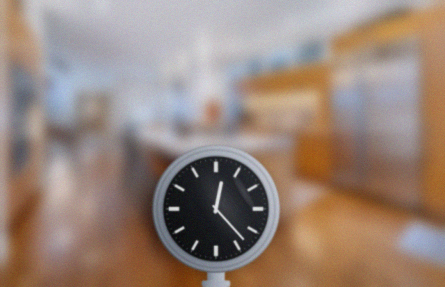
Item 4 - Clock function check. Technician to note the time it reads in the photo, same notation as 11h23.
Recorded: 12h23
